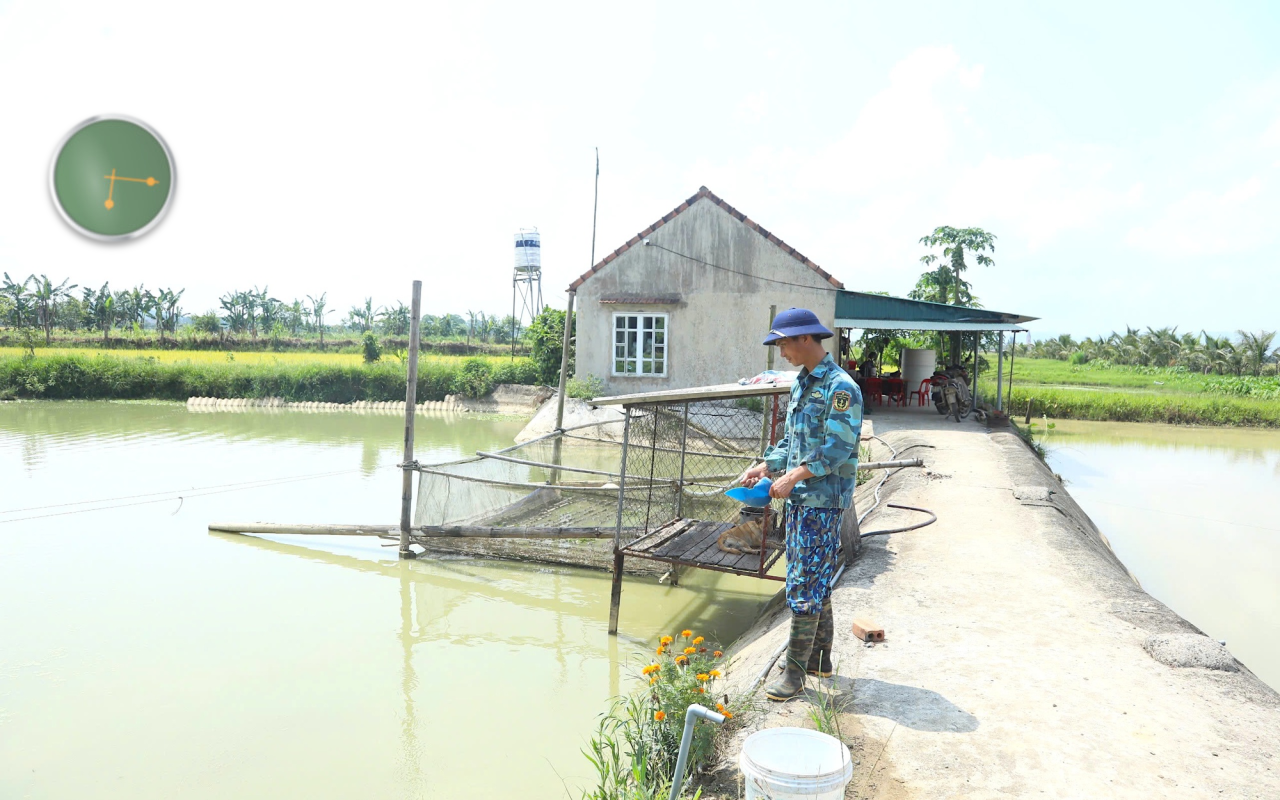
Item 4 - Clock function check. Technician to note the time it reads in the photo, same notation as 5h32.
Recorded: 6h16
